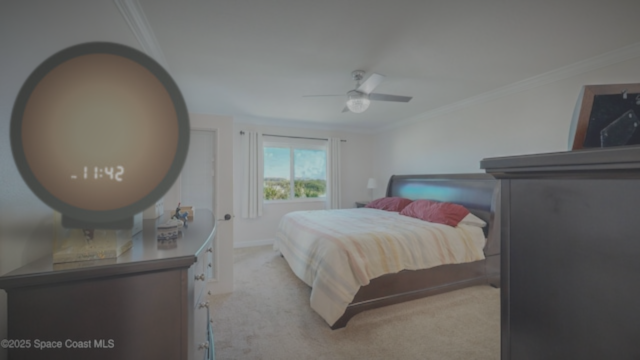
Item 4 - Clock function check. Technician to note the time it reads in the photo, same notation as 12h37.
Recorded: 11h42
